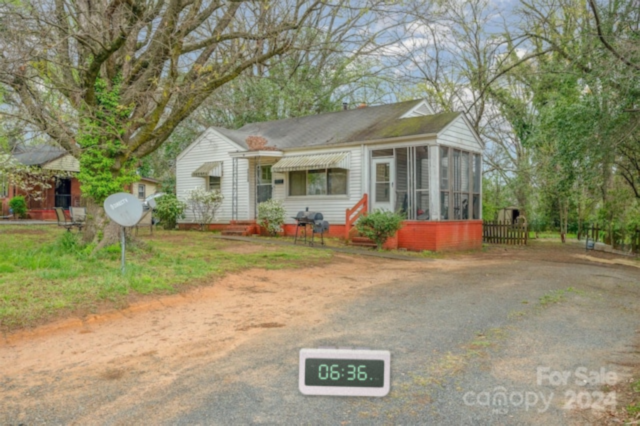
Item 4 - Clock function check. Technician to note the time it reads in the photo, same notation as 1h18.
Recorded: 6h36
